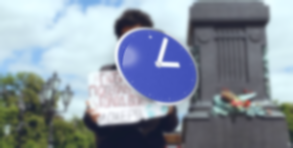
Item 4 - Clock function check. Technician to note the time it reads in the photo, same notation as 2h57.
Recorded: 3h05
